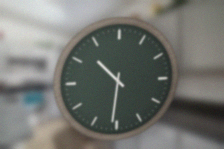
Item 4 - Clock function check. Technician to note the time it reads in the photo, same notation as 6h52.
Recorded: 10h31
